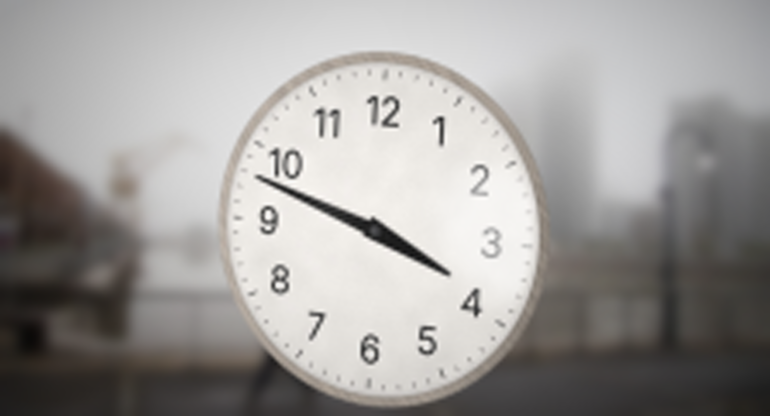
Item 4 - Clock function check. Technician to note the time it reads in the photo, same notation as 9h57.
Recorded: 3h48
